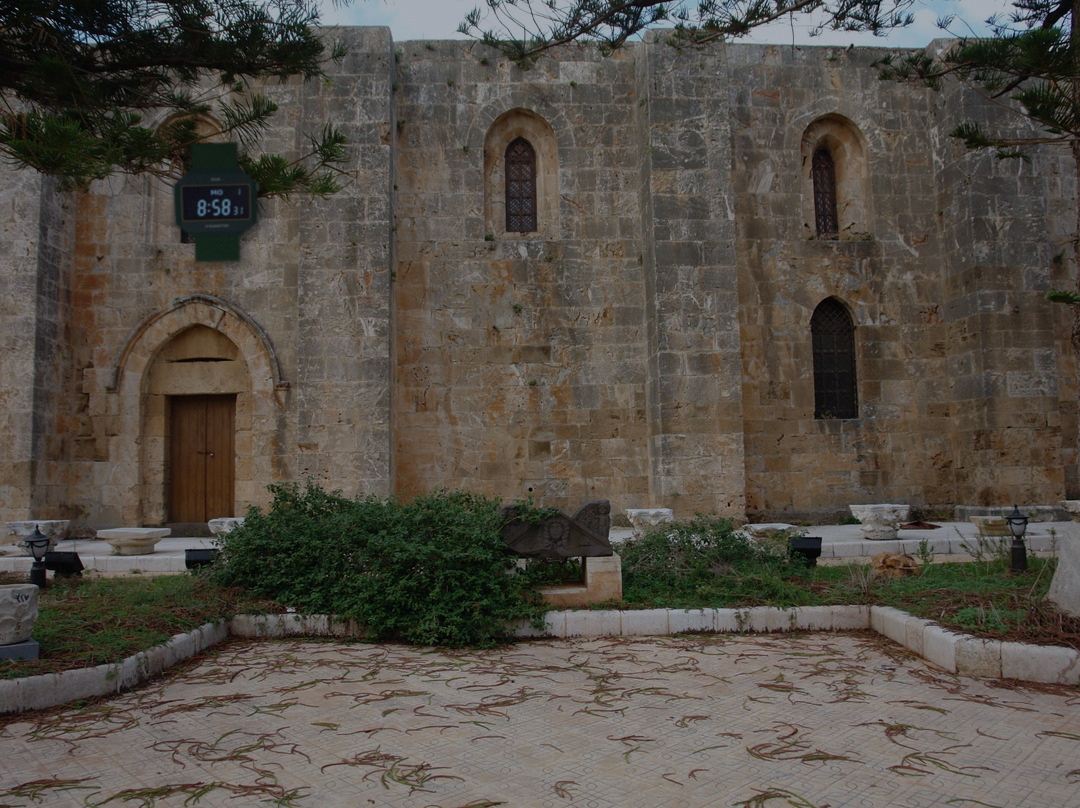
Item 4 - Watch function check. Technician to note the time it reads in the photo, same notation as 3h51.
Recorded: 8h58
